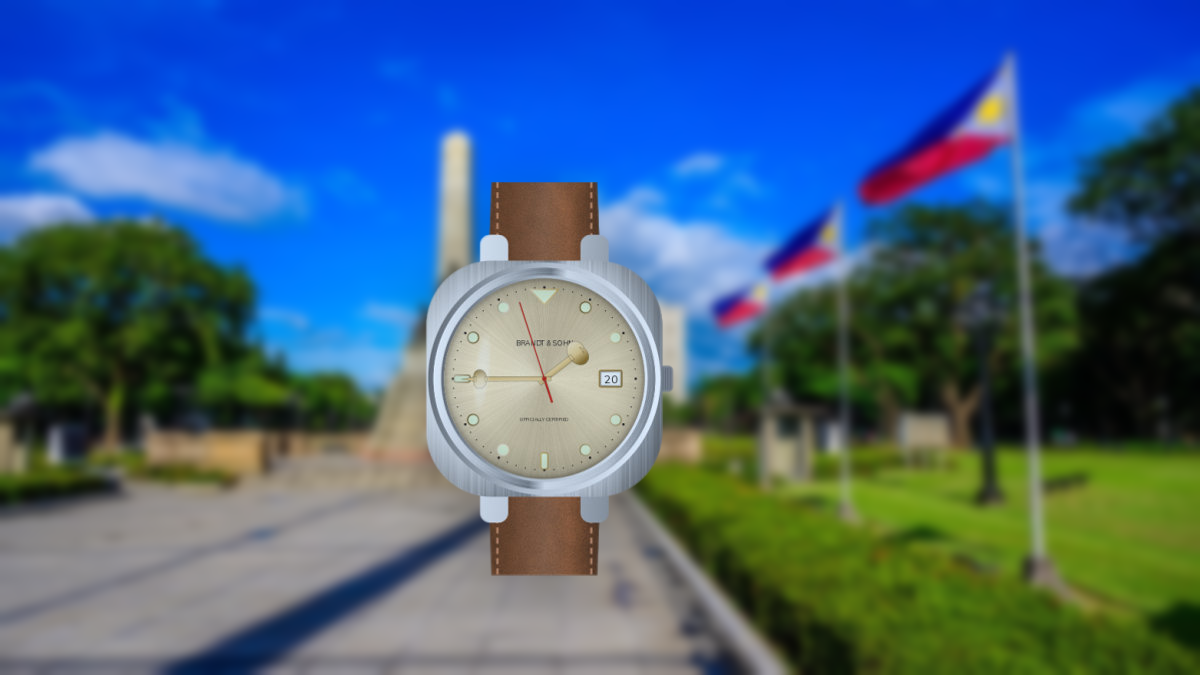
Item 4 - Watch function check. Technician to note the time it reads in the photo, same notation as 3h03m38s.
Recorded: 1h44m57s
